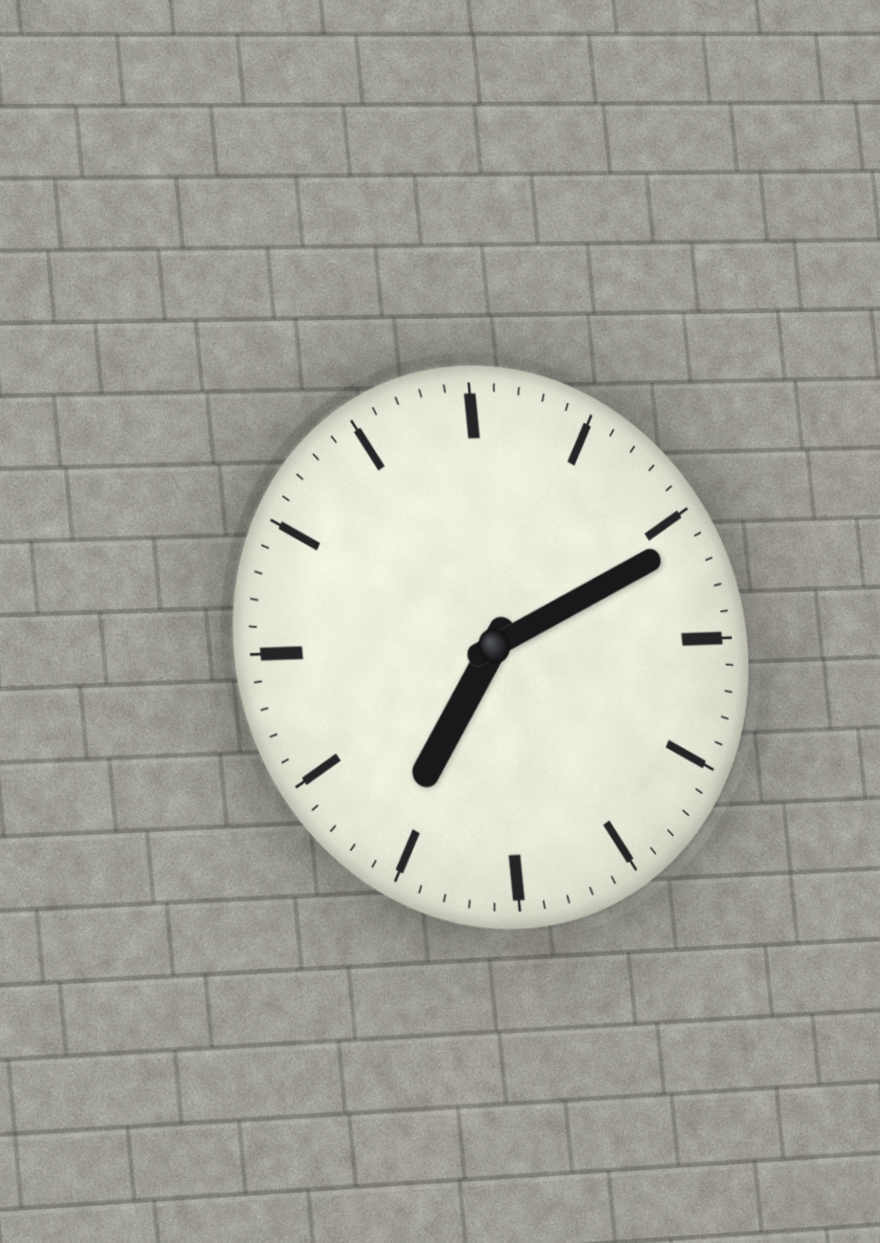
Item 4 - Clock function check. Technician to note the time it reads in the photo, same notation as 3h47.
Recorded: 7h11
